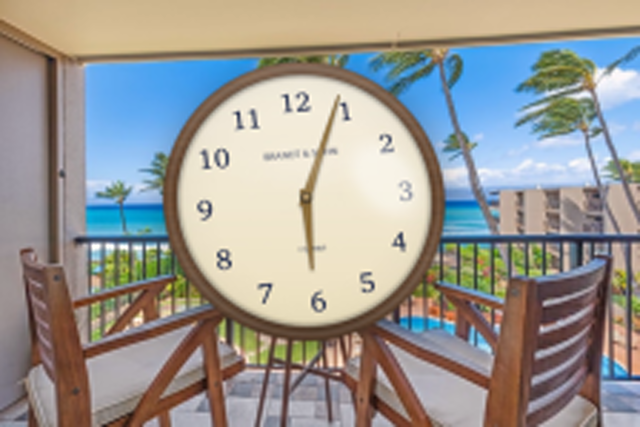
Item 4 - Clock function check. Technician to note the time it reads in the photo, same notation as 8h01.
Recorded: 6h04
